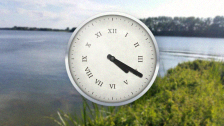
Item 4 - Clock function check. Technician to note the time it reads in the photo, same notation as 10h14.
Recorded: 4h20
